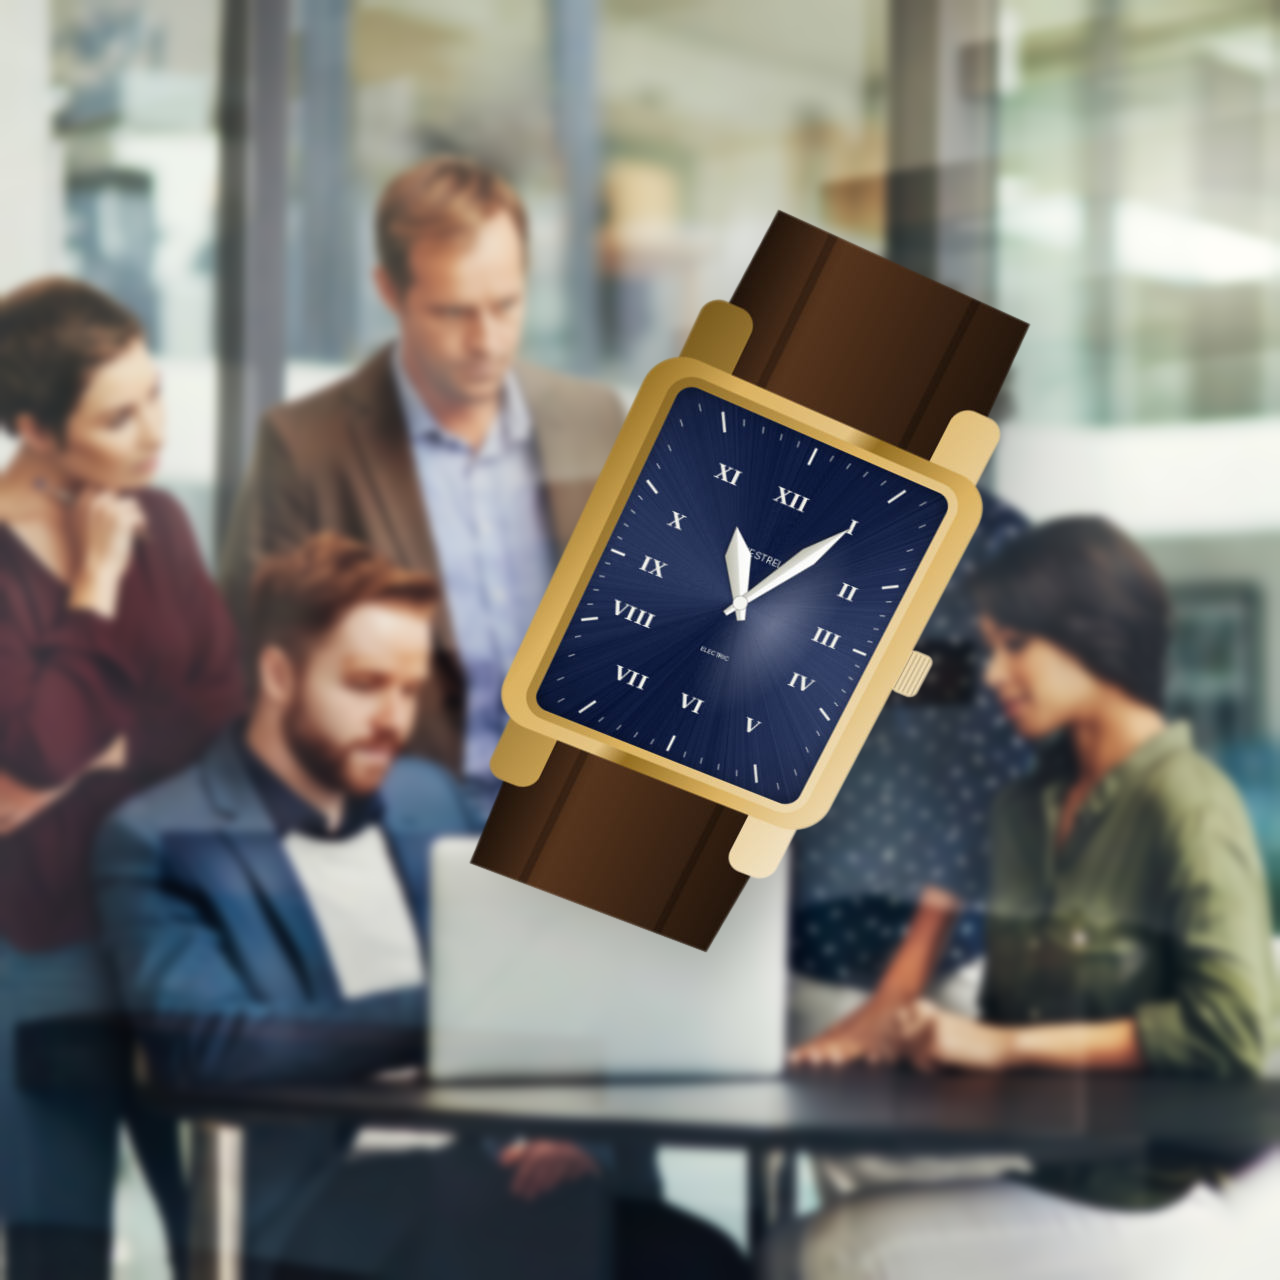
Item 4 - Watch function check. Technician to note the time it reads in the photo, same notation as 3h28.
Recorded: 11h05
